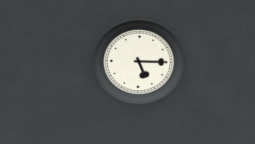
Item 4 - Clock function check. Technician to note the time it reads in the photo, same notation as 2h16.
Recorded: 5h15
